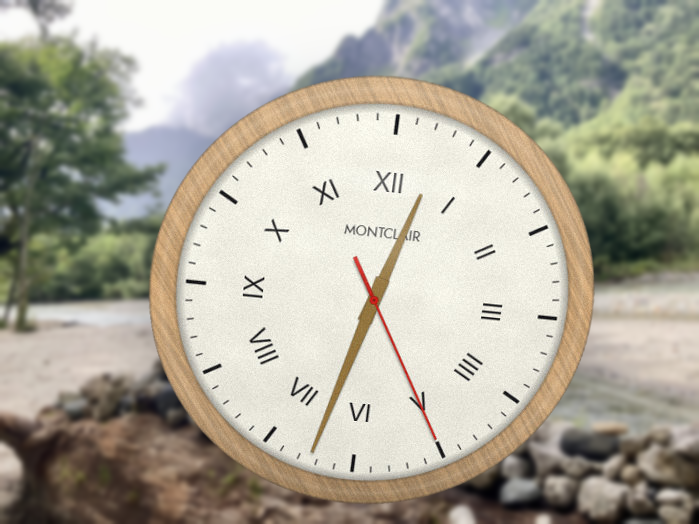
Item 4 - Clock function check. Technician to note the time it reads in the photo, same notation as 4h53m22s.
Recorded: 12h32m25s
